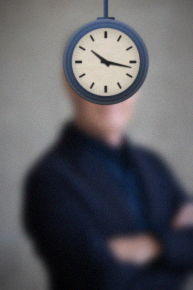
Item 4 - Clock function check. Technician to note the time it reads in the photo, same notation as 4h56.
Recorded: 10h17
